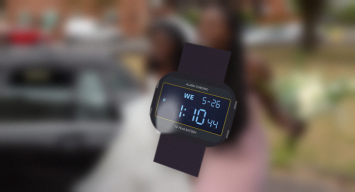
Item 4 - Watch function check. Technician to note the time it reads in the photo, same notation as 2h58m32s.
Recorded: 1h10m44s
